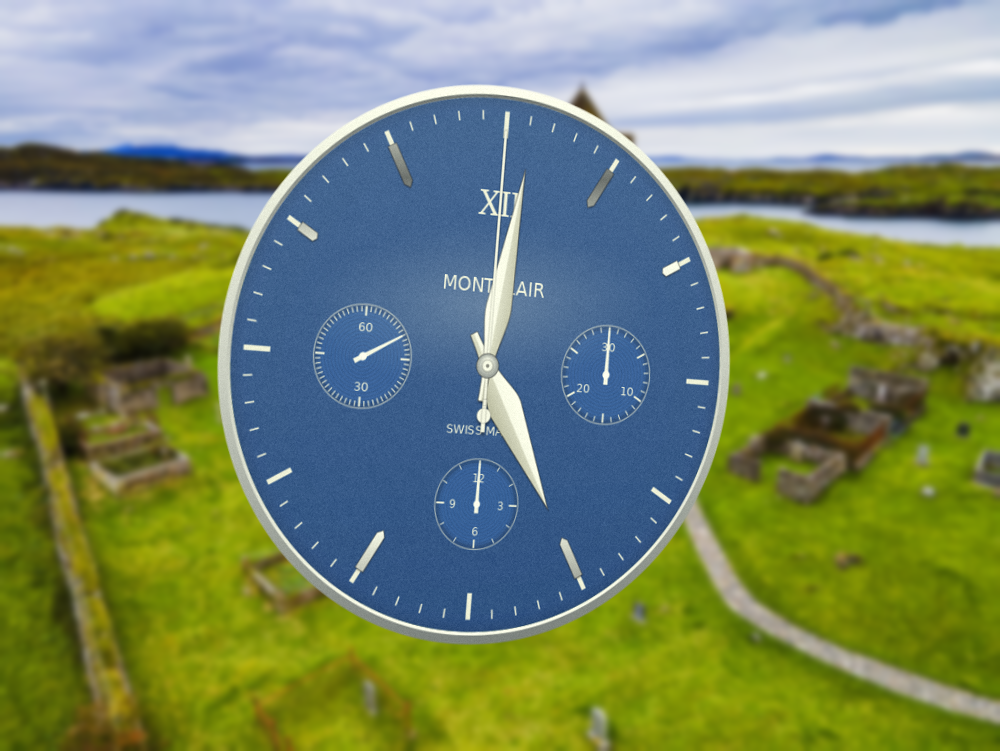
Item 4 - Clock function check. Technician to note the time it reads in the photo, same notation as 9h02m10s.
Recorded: 5h01m10s
